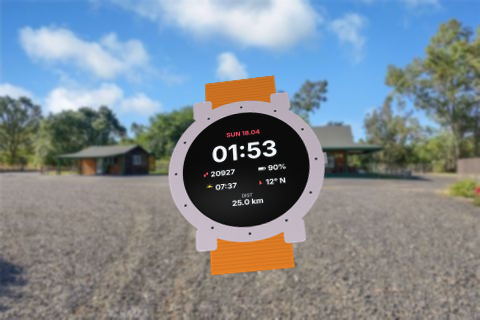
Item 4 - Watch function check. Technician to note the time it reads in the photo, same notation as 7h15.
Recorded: 1h53
